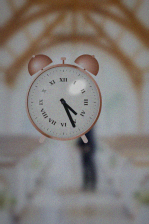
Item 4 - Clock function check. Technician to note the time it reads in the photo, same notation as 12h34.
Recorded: 4h26
